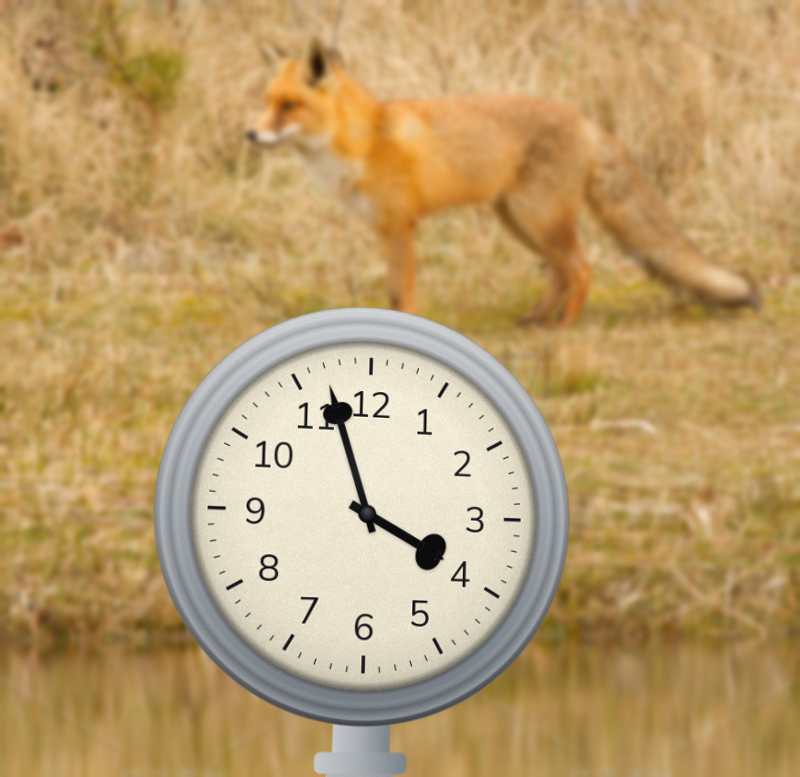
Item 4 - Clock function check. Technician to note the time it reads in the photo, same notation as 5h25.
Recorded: 3h57
